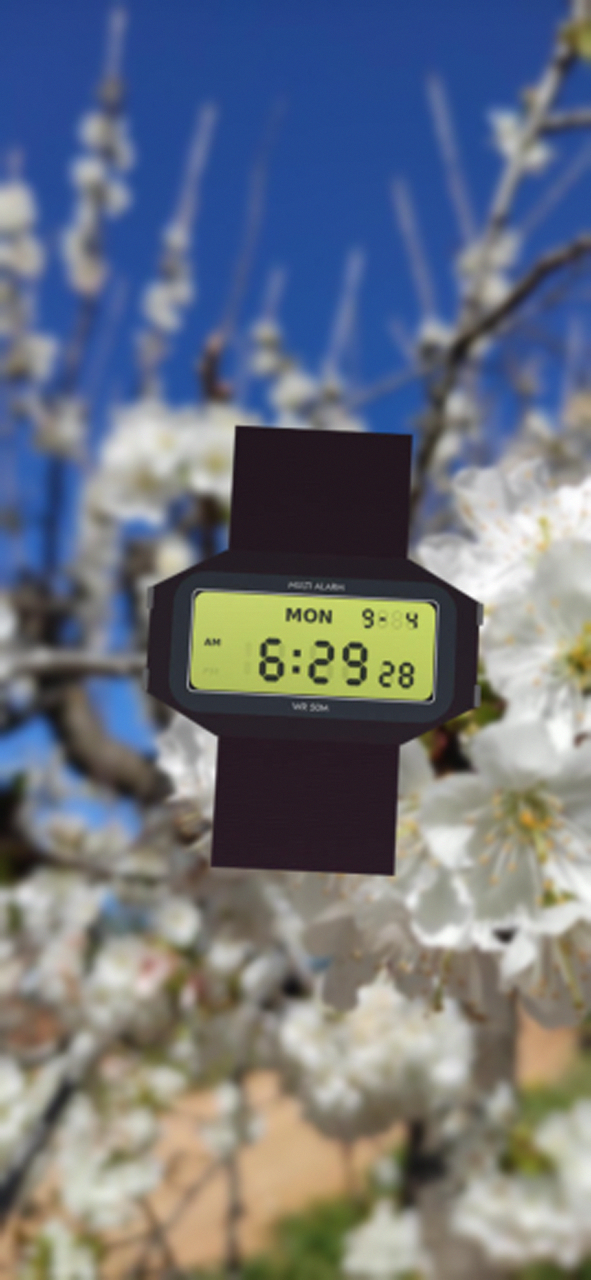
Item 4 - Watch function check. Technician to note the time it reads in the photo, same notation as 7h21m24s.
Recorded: 6h29m28s
